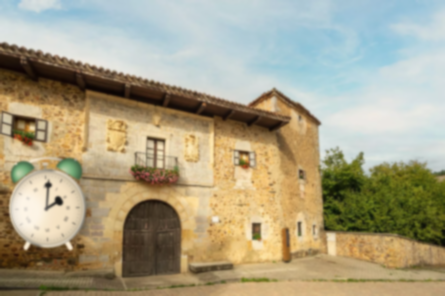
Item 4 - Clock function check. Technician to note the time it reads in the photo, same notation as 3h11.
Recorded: 2h01
